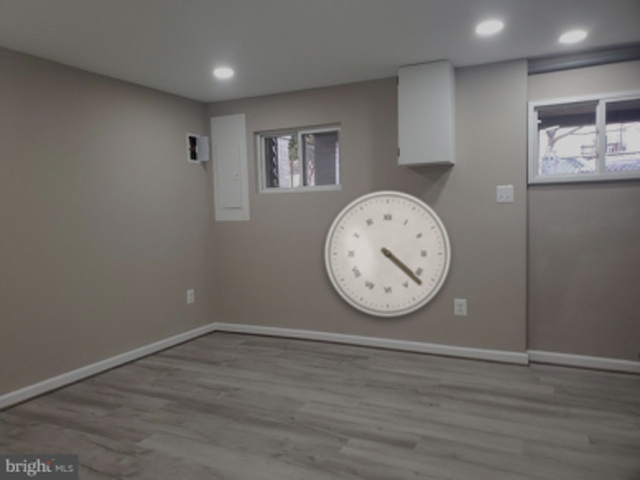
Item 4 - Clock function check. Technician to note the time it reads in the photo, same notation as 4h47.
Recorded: 4h22
